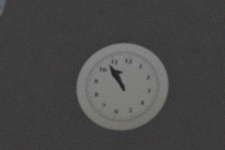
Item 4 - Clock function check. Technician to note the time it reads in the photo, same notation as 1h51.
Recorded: 10h53
